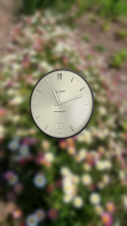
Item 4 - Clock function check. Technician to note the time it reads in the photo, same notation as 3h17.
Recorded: 11h12
